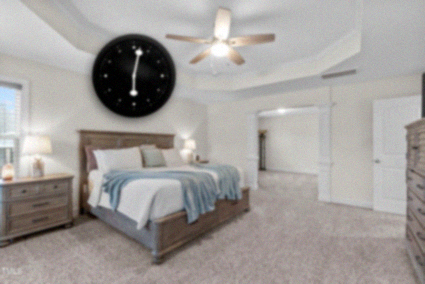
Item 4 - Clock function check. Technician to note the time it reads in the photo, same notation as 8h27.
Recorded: 6h02
